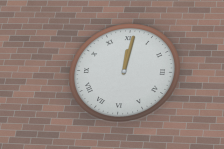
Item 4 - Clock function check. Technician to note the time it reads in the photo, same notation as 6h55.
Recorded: 12h01
